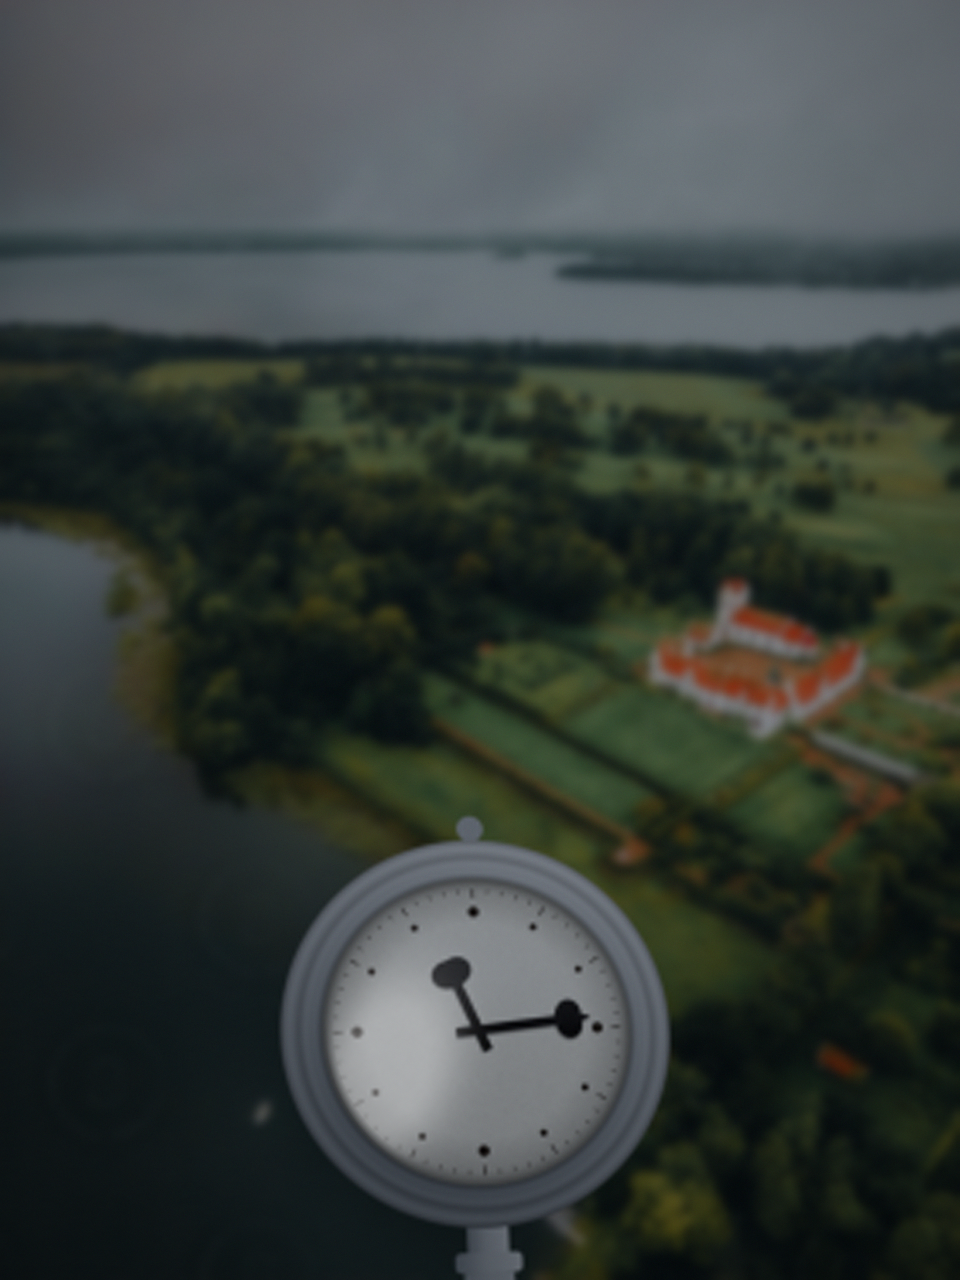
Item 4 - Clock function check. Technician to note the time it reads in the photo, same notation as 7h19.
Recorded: 11h14
